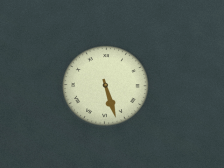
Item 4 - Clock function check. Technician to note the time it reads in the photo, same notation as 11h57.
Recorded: 5h27
